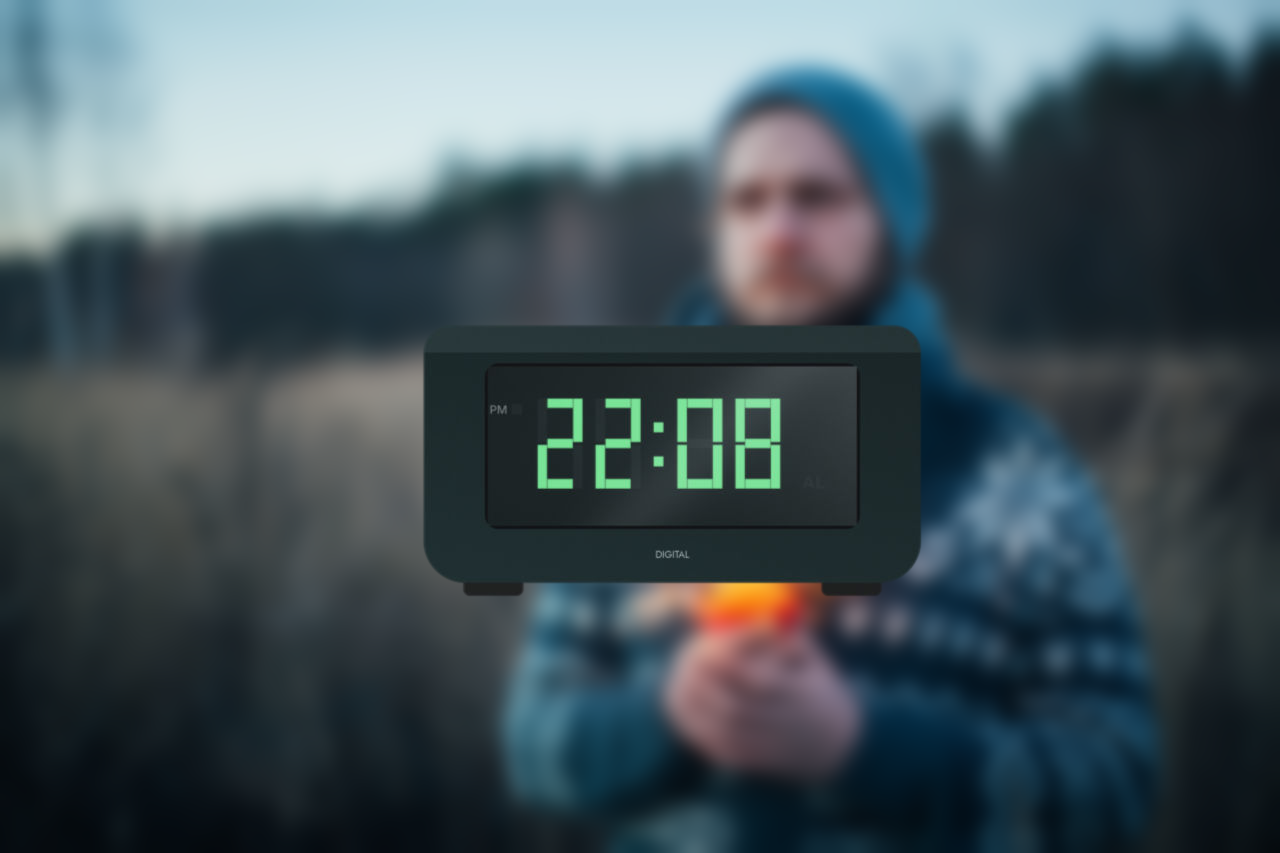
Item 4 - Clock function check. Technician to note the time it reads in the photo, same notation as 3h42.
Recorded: 22h08
